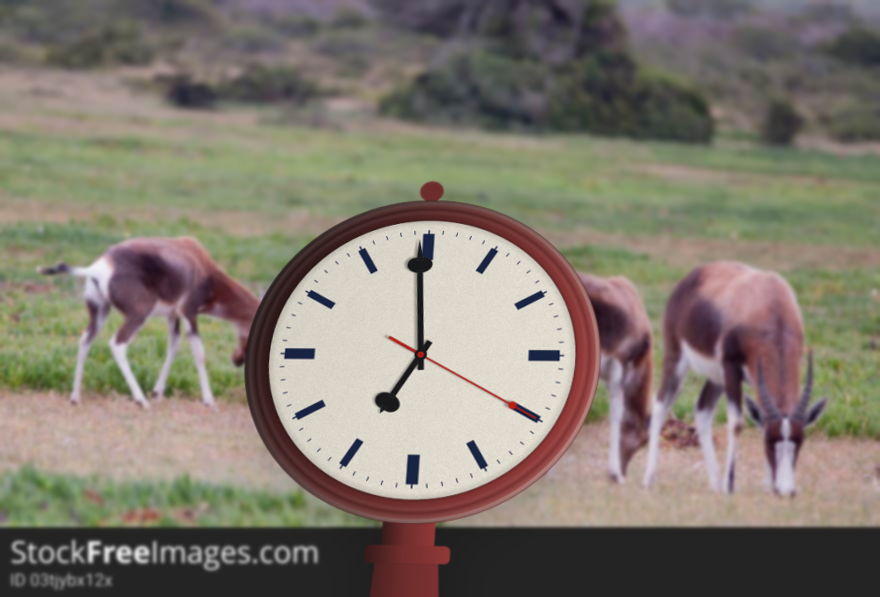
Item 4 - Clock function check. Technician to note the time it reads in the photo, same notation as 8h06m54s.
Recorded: 6h59m20s
